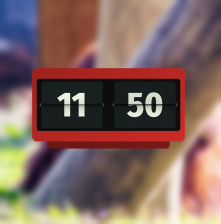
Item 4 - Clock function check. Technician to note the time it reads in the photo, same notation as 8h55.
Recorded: 11h50
